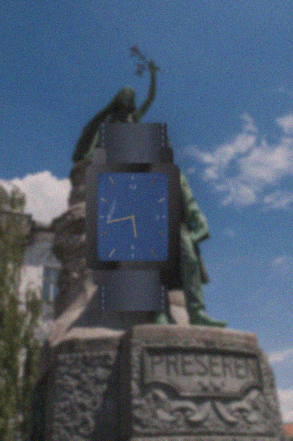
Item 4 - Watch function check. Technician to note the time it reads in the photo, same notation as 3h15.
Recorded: 5h43
